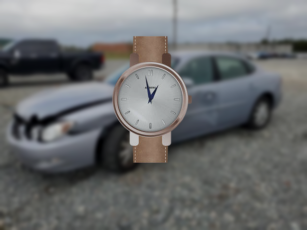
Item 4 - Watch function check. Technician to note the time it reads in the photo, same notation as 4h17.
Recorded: 12h58
